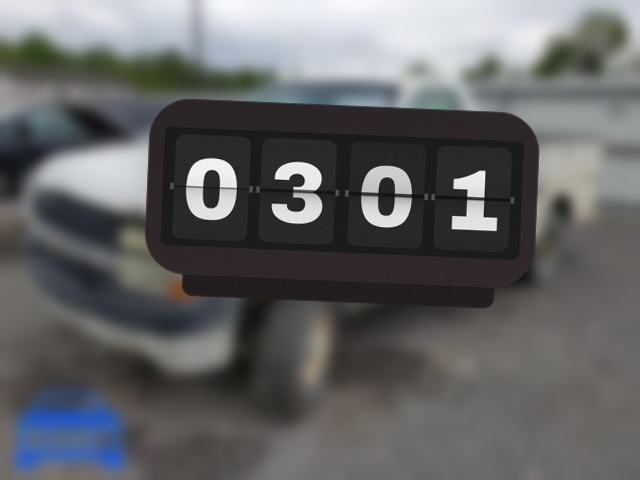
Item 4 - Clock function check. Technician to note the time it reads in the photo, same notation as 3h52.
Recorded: 3h01
